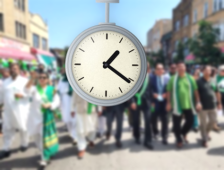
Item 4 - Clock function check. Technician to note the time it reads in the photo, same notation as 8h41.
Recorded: 1h21
